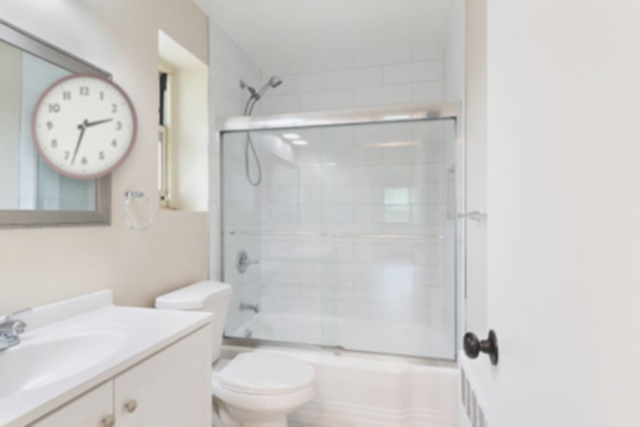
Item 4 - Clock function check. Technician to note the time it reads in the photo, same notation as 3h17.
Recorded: 2h33
